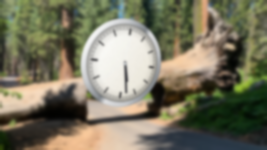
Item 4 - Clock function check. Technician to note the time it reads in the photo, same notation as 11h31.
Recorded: 5h28
